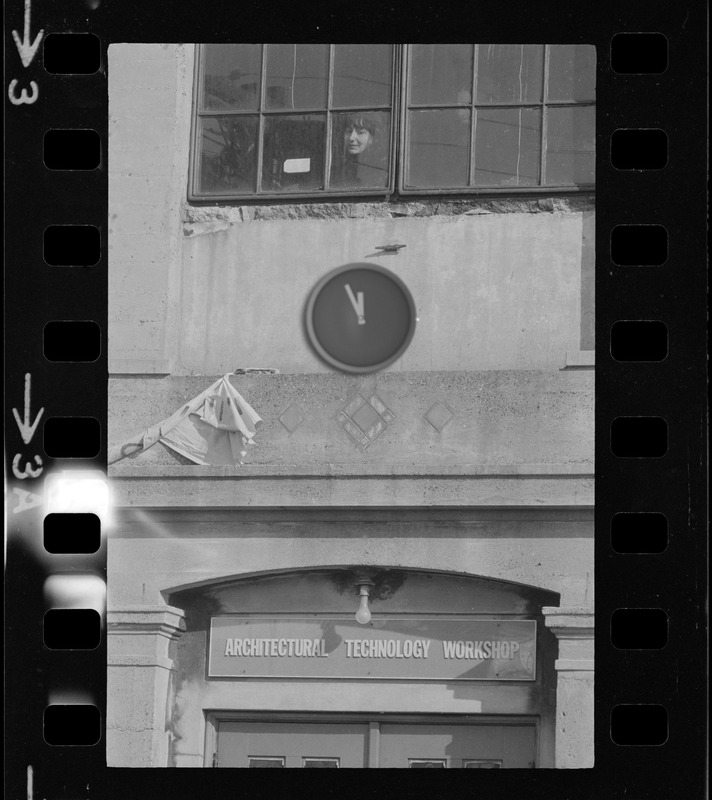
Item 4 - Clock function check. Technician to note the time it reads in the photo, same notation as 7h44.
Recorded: 11h56
